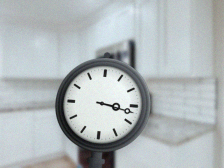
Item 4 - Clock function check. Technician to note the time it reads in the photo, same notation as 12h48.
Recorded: 3h17
